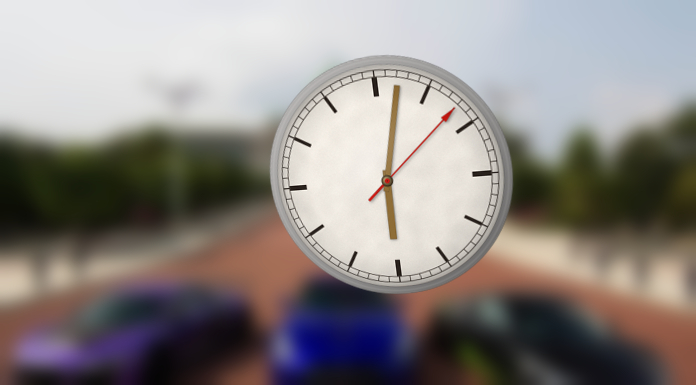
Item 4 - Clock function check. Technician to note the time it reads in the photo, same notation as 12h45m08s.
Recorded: 6h02m08s
